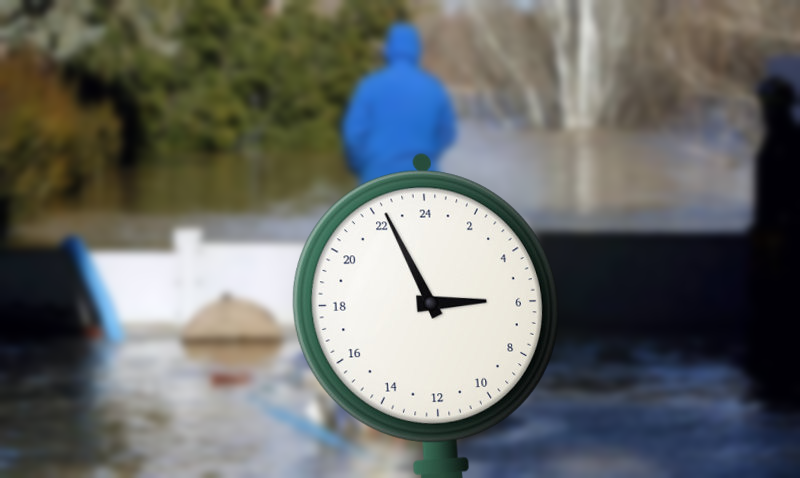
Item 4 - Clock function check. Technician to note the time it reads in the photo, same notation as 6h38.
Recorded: 5h56
